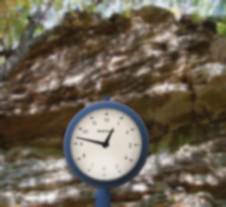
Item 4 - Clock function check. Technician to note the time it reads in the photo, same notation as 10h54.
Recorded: 12h47
